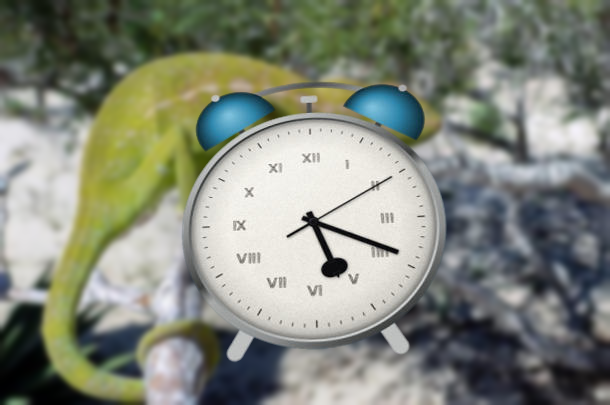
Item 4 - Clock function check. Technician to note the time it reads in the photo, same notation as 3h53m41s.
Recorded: 5h19m10s
